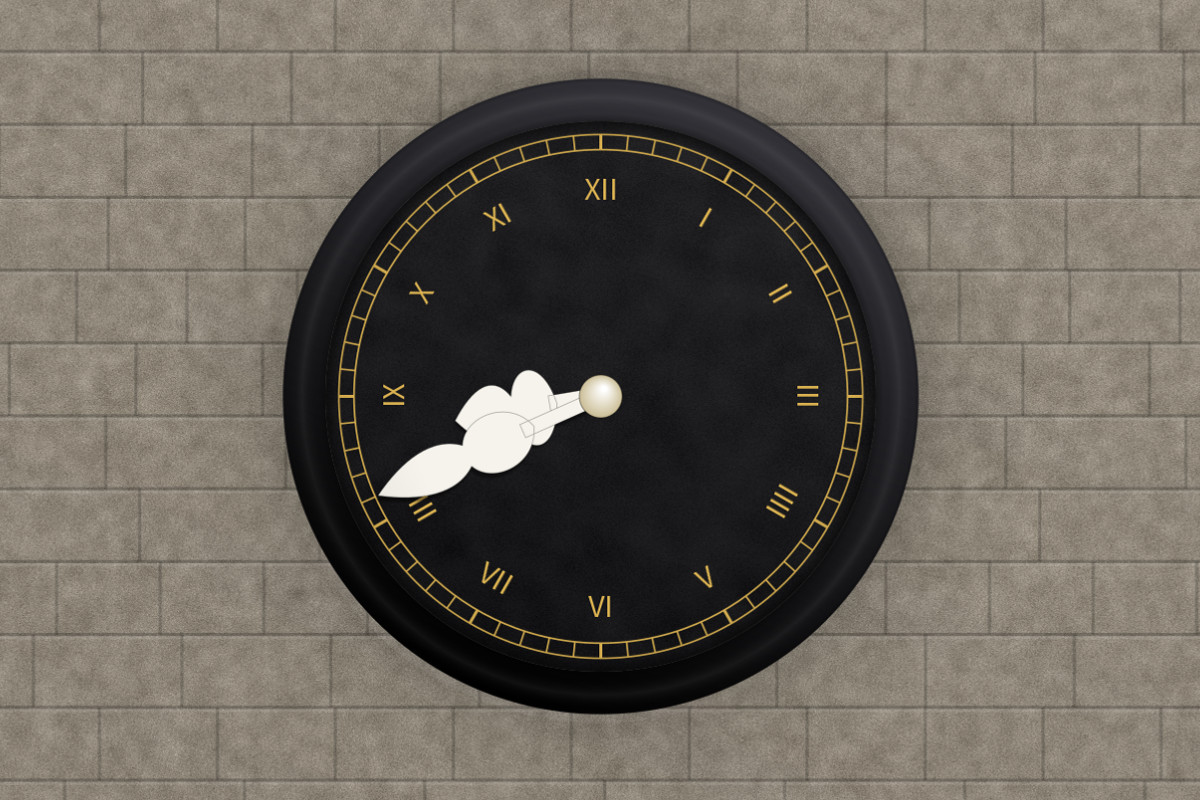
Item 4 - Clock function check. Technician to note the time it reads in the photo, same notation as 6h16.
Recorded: 8h41
